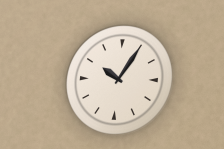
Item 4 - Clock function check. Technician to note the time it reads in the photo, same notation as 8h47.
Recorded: 10h05
